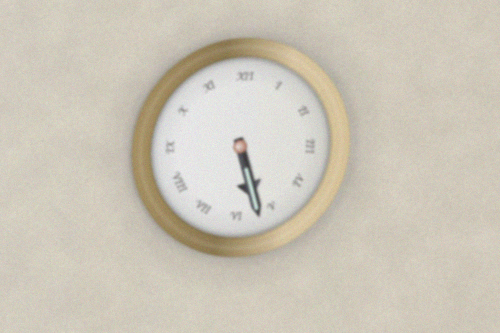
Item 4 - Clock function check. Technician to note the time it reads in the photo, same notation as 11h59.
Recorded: 5h27
